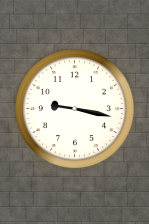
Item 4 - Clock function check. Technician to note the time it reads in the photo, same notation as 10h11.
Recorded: 9h17
